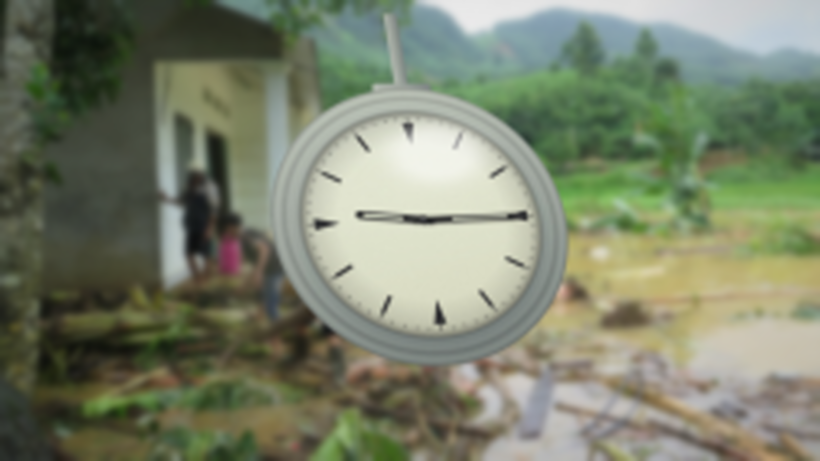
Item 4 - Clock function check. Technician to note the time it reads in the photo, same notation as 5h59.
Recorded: 9h15
